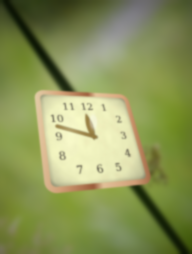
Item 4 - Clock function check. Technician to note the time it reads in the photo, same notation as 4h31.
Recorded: 11h48
